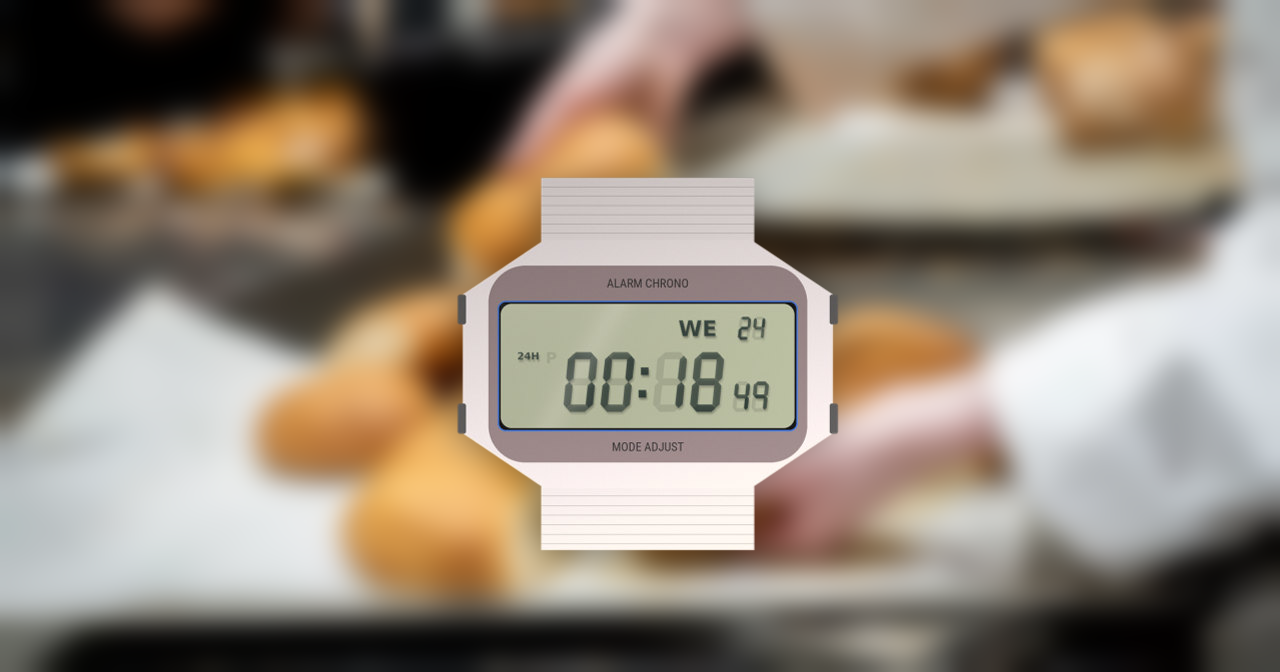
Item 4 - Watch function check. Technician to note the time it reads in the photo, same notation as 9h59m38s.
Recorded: 0h18m49s
